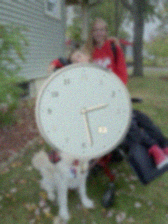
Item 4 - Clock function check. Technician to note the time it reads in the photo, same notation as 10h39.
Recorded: 2h28
